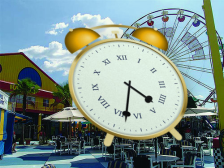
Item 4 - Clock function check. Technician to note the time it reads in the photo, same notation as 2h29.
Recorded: 4h33
